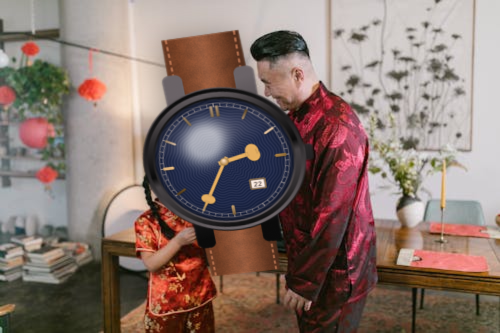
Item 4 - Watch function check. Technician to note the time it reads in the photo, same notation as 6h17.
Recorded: 2h35
